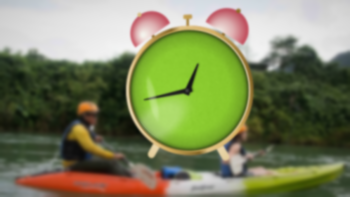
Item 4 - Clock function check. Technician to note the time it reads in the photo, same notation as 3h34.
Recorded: 12h43
